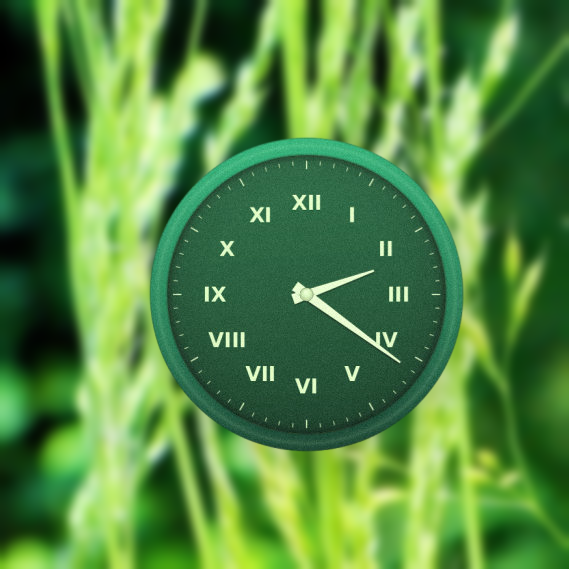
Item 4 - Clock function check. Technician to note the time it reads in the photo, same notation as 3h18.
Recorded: 2h21
